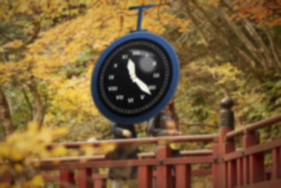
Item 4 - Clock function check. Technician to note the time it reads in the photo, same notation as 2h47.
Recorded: 11h22
